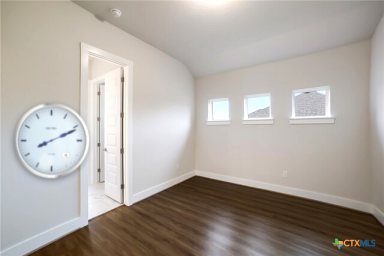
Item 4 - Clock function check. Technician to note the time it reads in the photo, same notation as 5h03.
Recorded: 8h11
